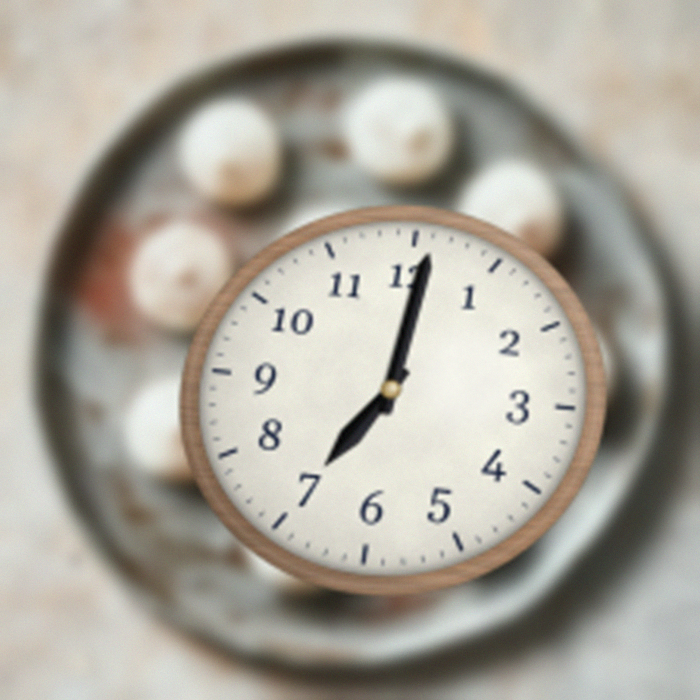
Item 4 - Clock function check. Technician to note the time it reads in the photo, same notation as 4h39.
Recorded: 7h01
